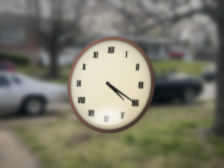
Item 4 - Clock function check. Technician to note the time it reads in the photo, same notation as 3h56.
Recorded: 4h20
